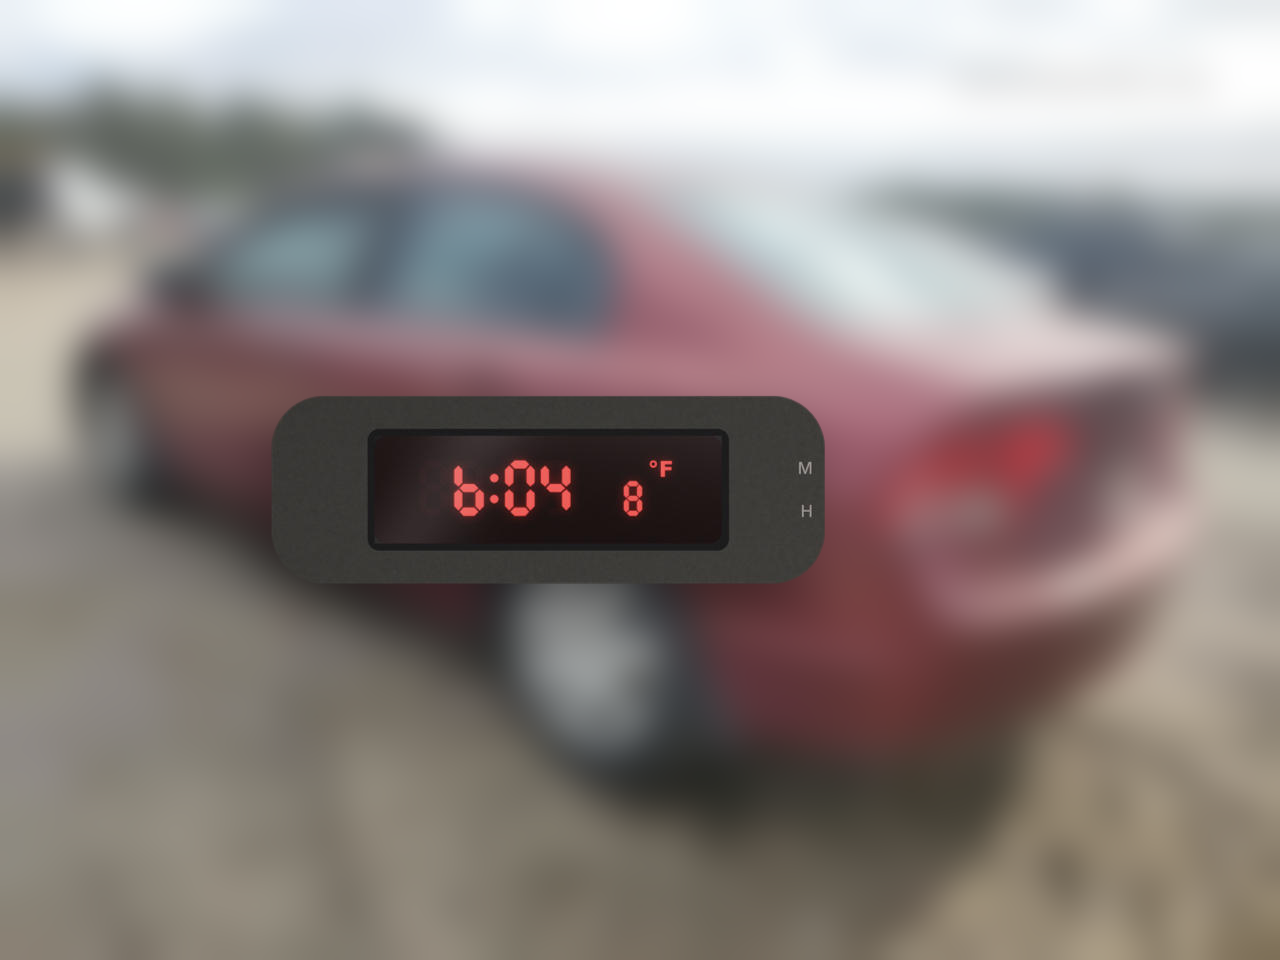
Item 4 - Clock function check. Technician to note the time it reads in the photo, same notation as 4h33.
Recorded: 6h04
